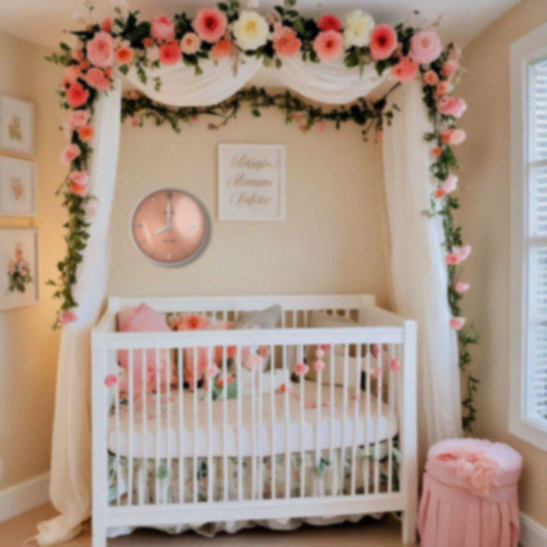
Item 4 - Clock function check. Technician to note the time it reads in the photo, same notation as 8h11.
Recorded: 8h00
